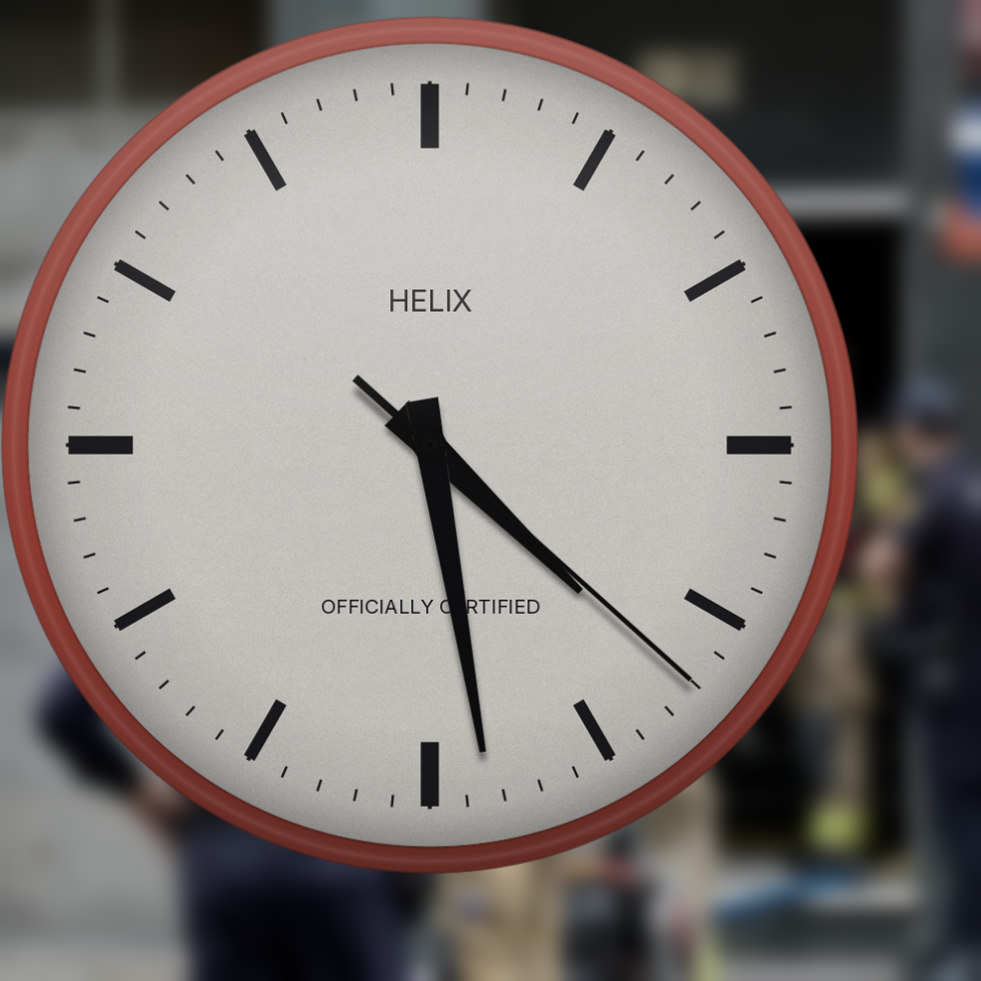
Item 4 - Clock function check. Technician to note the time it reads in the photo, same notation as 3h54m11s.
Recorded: 4h28m22s
